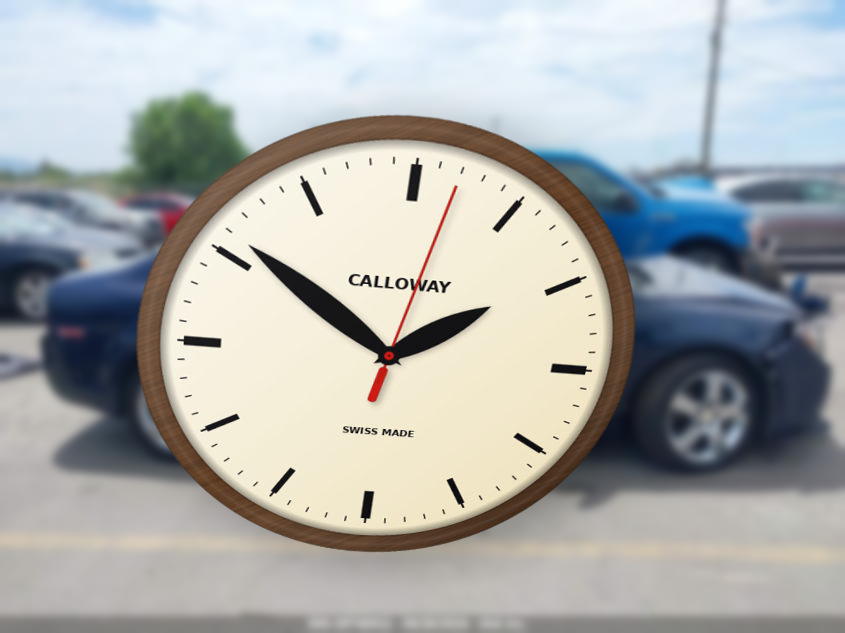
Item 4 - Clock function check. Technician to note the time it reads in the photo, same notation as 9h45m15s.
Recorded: 1h51m02s
